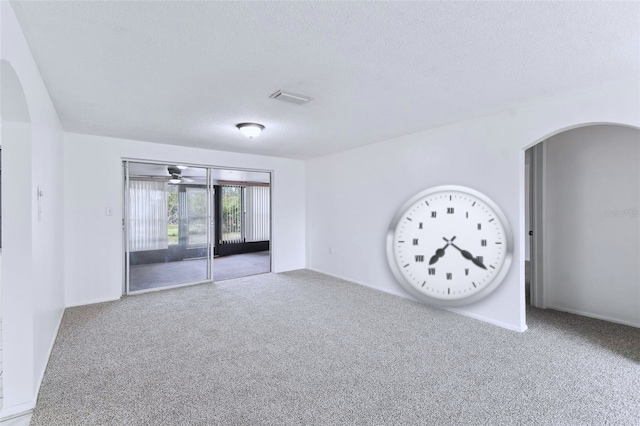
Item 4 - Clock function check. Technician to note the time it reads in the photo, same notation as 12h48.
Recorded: 7h21
